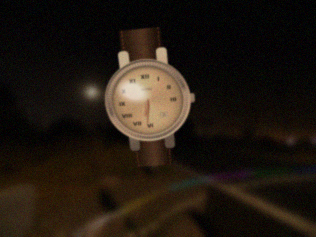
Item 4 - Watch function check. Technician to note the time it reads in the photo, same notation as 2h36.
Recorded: 6h31
